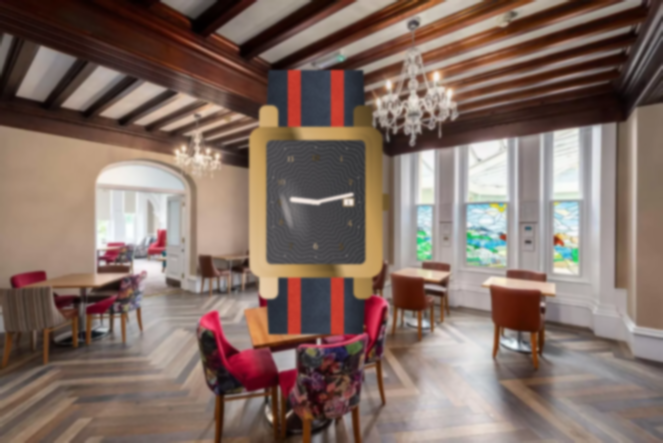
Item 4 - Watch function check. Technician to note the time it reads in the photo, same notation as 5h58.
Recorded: 9h13
